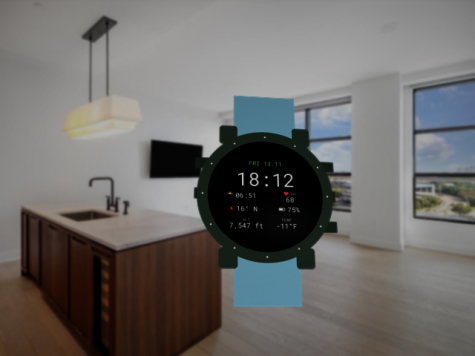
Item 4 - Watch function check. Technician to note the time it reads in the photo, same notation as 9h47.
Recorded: 18h12
